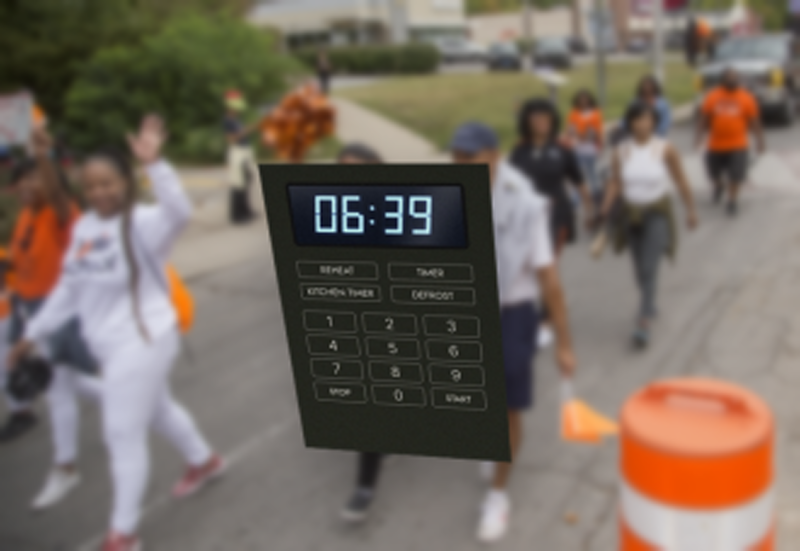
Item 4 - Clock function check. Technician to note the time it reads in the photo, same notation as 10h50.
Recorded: 6h39
